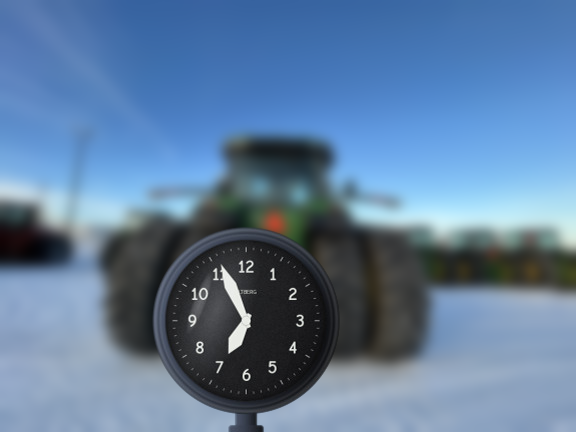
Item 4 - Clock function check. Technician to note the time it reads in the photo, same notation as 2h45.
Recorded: 6h56
